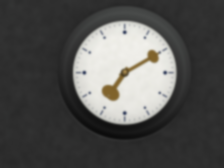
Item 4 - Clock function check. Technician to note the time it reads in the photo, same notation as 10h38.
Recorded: 7h10
